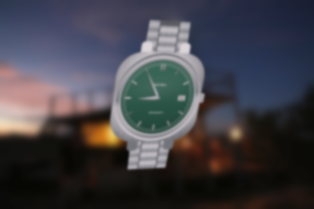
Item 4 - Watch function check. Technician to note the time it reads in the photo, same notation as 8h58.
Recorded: 8h55
